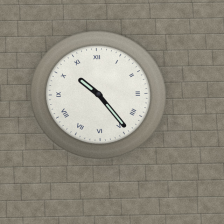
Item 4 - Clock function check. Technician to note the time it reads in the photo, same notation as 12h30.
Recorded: 10h24
